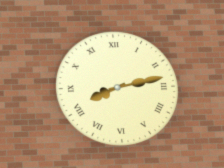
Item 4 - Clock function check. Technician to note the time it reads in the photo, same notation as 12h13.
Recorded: 8h13
